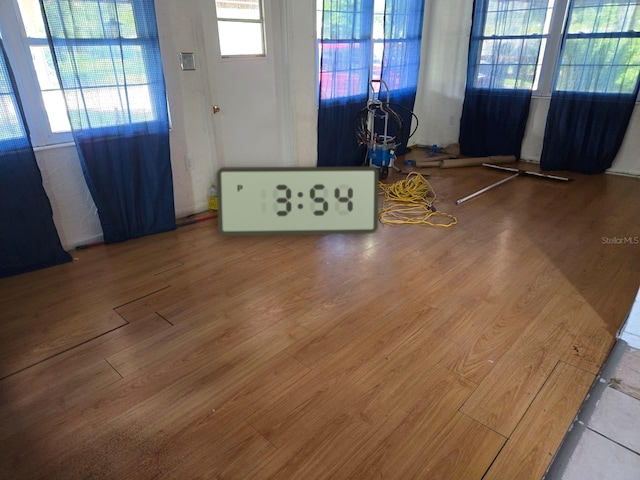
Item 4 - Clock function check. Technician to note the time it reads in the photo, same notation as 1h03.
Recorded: 3h54
